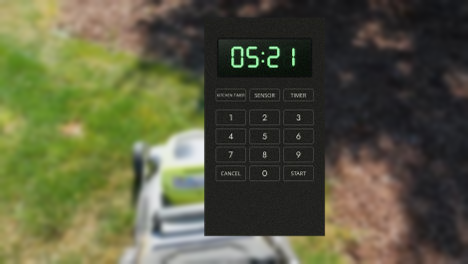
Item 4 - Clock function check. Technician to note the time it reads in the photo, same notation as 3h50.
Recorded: 5h21
